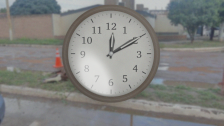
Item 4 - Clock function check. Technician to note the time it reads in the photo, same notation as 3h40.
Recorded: 12h10
